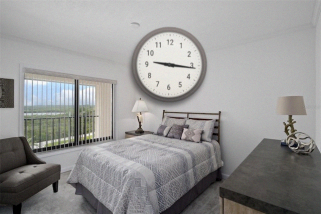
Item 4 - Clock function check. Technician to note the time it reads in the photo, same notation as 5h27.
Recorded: 9h16
